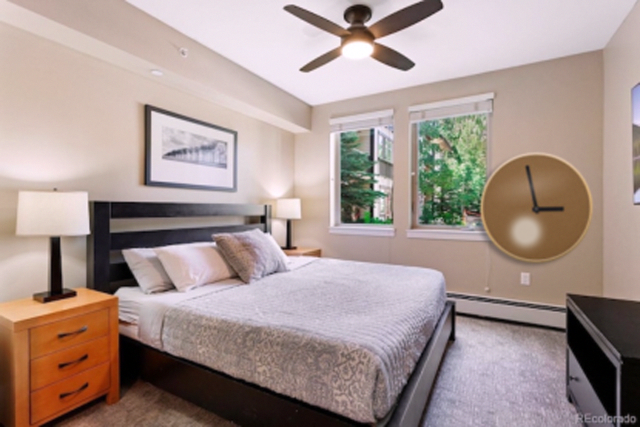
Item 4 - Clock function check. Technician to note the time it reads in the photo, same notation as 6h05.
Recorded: 2h58
